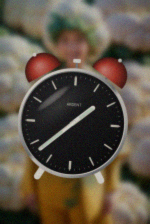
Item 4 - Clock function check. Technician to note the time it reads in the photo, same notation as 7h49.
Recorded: 1h38
